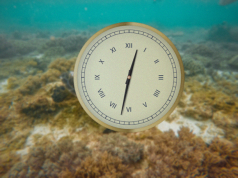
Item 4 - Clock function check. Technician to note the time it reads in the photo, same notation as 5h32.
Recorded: 12h32
